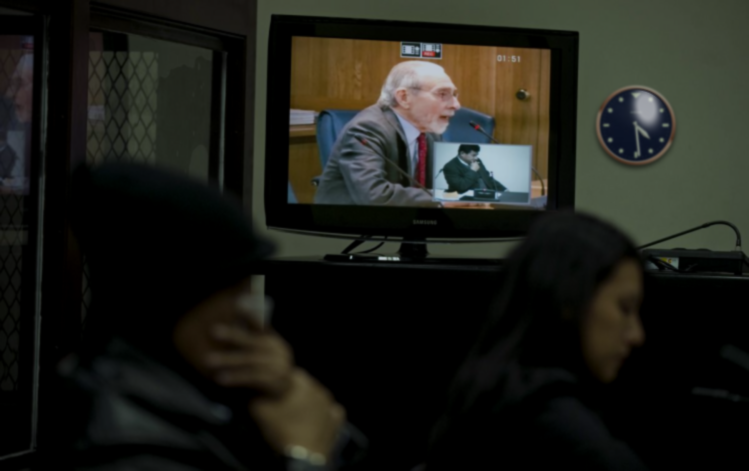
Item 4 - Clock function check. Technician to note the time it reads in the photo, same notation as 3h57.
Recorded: 4h29
